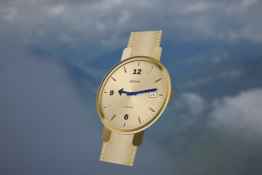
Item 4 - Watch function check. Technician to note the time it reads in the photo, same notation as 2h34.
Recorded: 9h13
